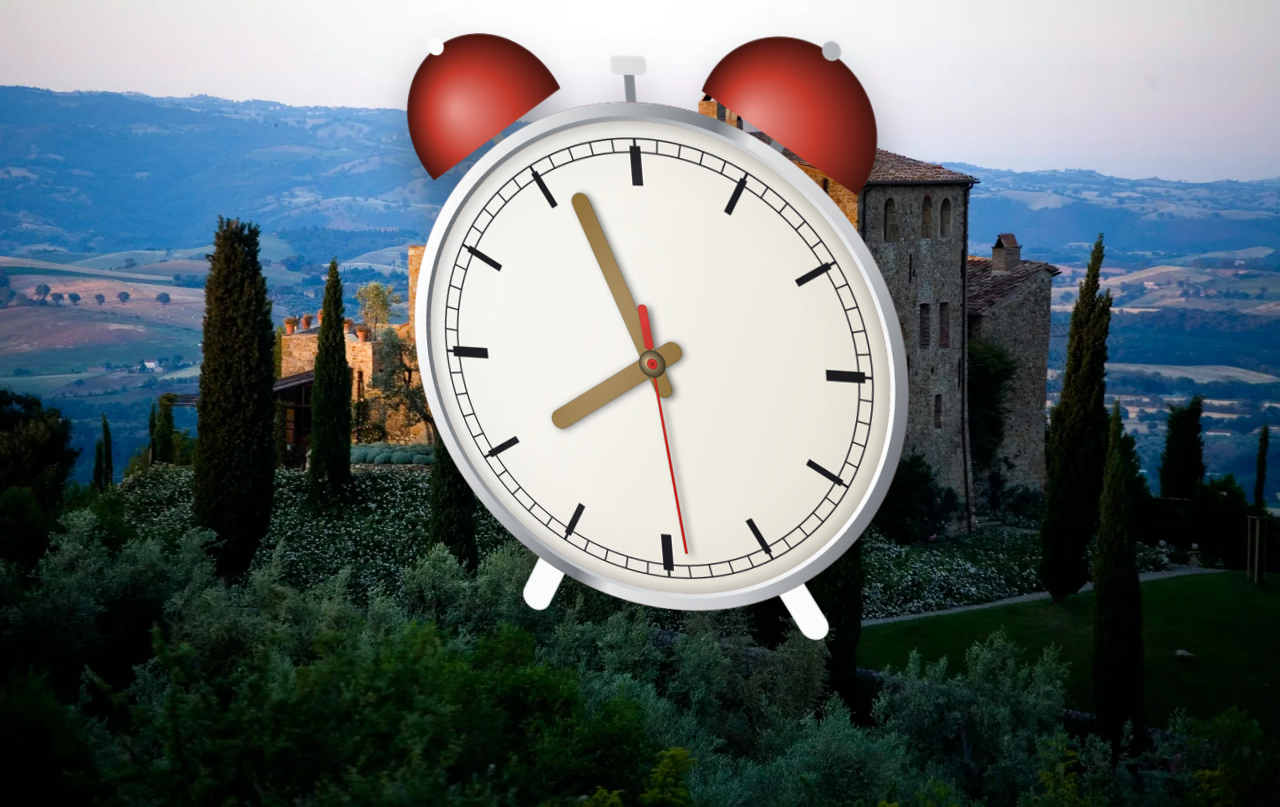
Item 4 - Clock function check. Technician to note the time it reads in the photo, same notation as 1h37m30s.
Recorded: 7h56m29s
